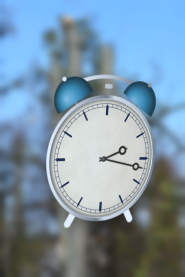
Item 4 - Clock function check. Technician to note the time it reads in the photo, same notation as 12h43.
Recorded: 2h17
